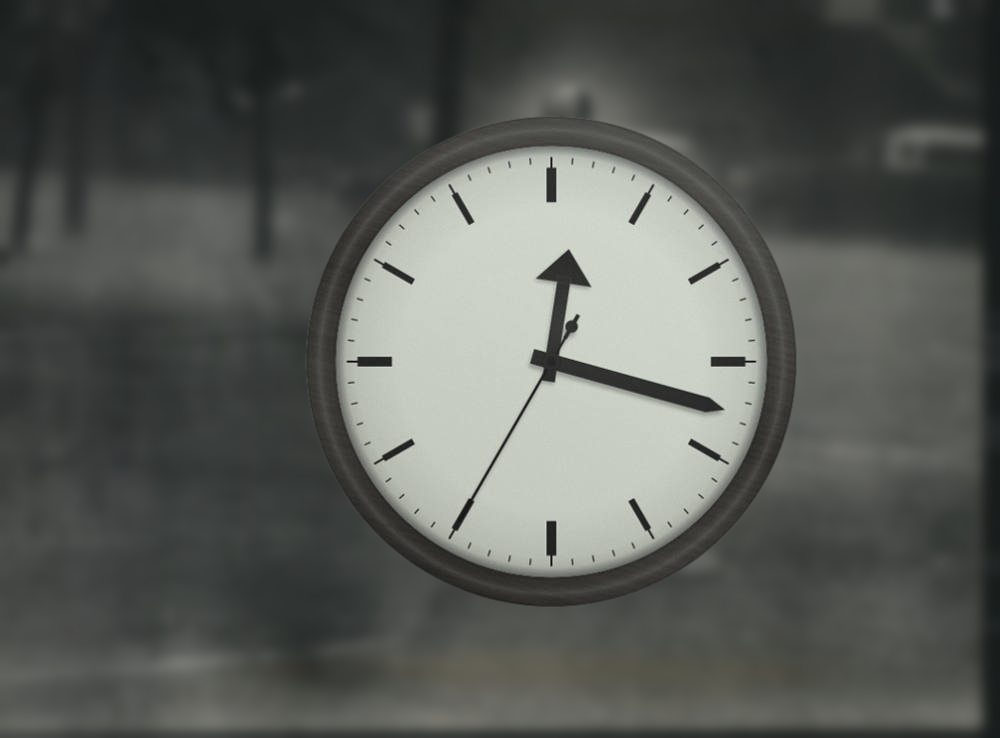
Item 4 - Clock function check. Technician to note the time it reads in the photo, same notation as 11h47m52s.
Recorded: 12h17m35s
